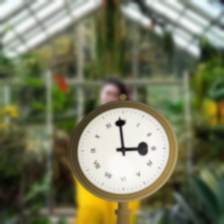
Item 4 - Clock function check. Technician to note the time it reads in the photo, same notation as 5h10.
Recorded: 2h59
